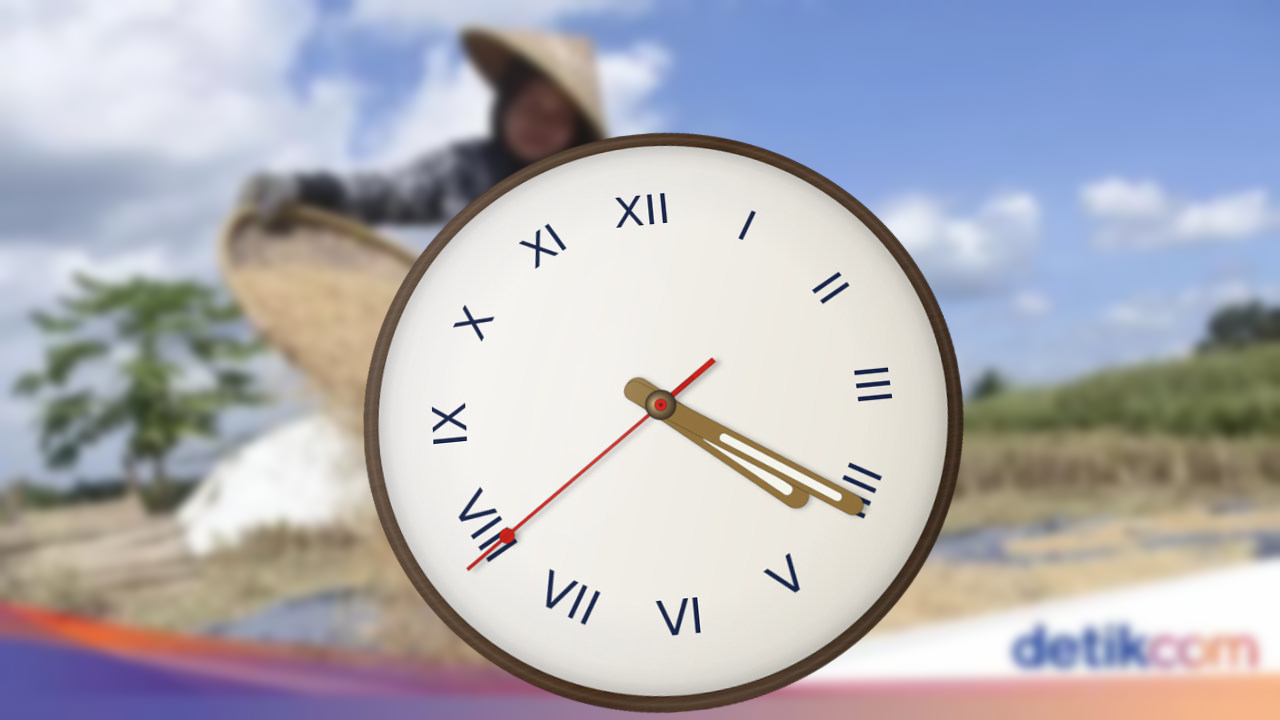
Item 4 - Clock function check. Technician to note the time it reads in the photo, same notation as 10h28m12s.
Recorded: 4h20m39s
